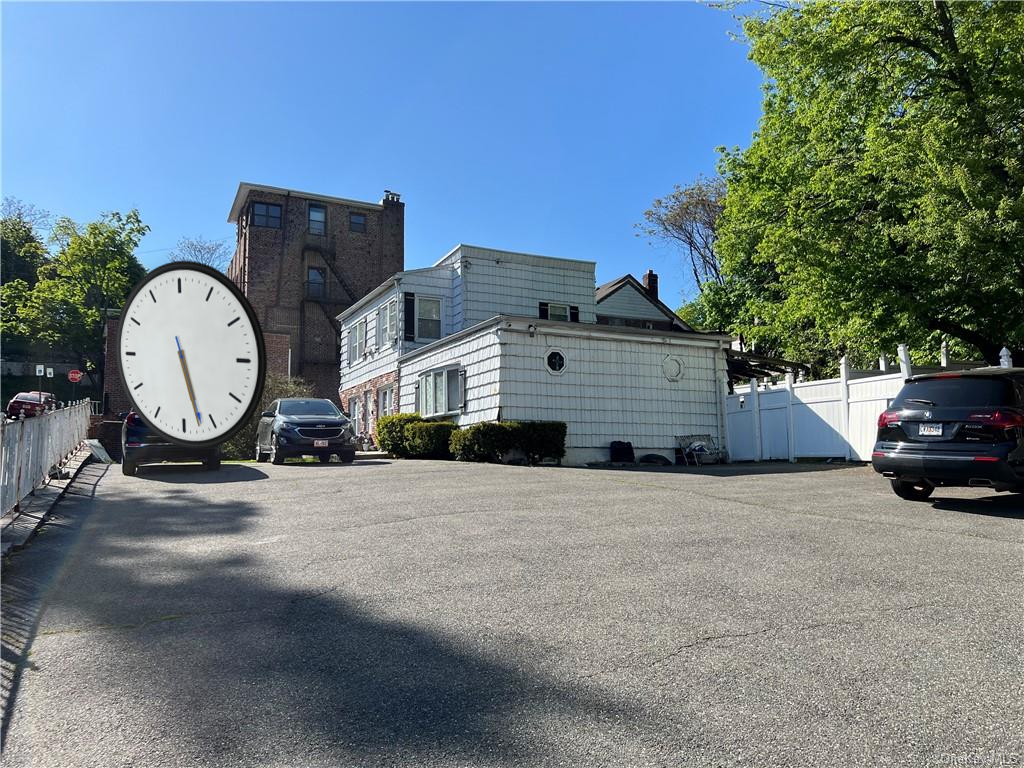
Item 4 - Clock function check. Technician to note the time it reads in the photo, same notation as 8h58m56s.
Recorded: 5h27m27s
